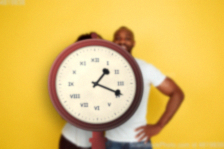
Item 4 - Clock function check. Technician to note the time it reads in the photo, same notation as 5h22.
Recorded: 1h19
